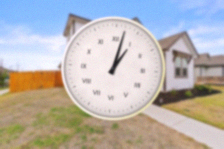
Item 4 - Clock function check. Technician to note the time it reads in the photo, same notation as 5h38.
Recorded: 1h02
